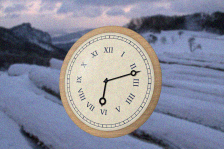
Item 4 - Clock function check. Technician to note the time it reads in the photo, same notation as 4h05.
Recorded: 6h12
